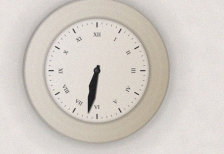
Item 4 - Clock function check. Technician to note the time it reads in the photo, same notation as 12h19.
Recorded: 6h32
